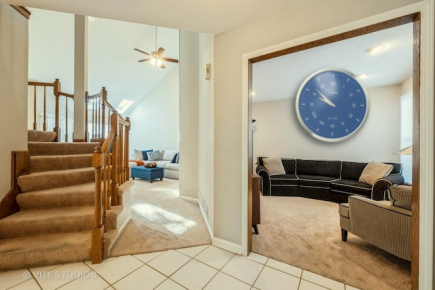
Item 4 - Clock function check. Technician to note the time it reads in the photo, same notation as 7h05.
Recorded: 9h52
